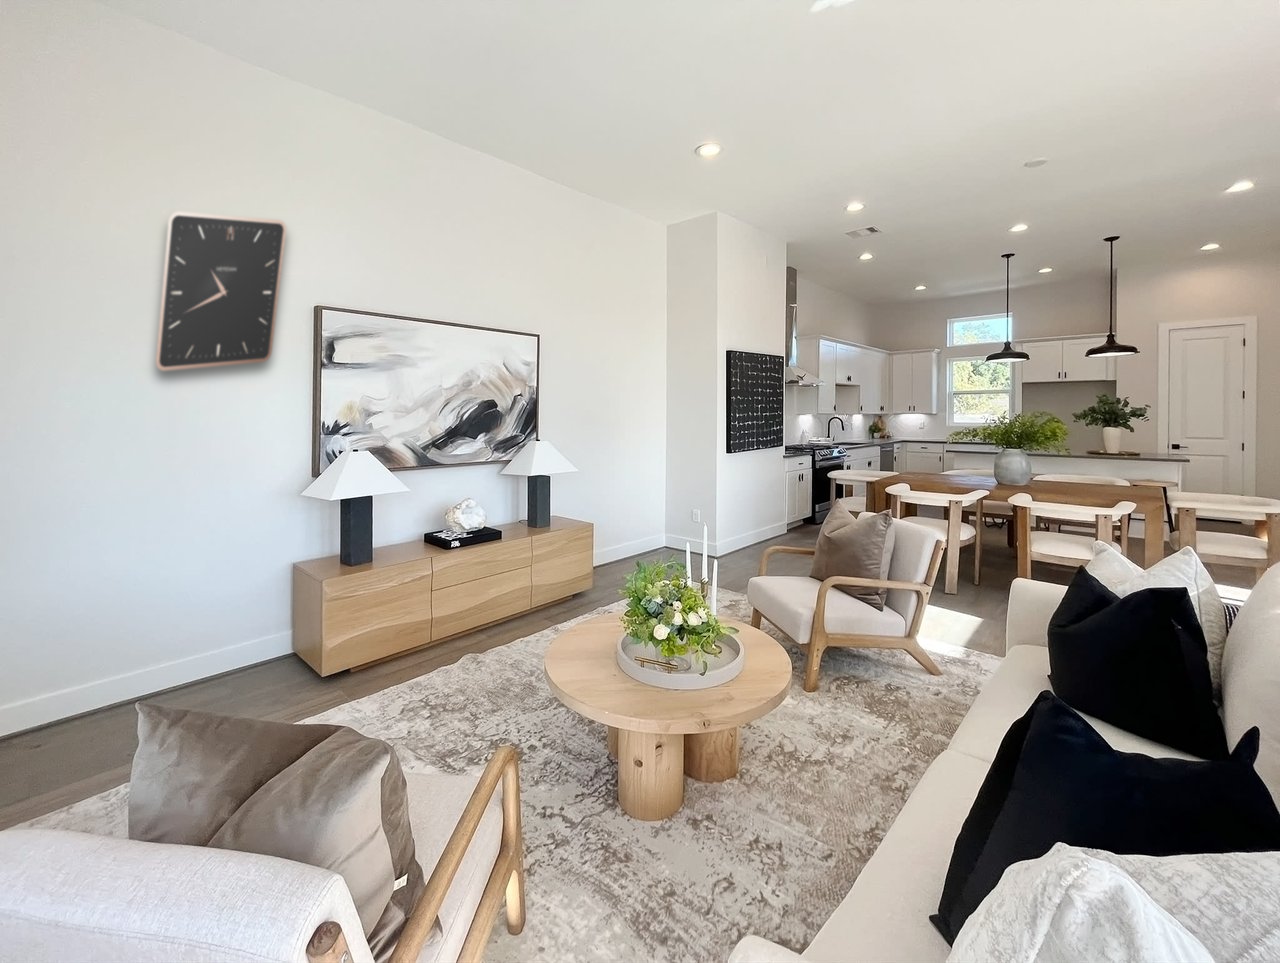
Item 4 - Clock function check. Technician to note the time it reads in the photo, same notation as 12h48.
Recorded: 10h41
